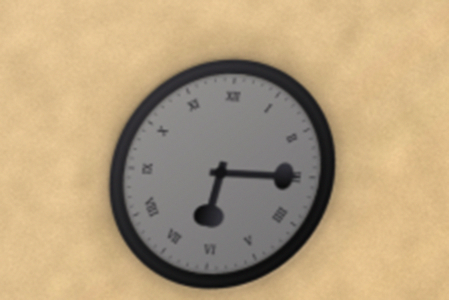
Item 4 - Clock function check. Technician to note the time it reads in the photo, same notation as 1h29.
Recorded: 6h15
